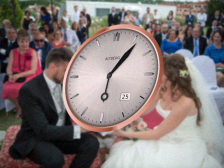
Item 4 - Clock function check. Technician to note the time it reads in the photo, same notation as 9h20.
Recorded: 6h06
